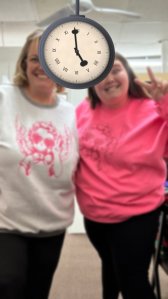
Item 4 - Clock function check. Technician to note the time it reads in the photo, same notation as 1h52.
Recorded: 4h59
